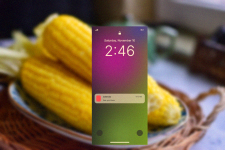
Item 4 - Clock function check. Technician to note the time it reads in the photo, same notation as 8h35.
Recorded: 2h46
